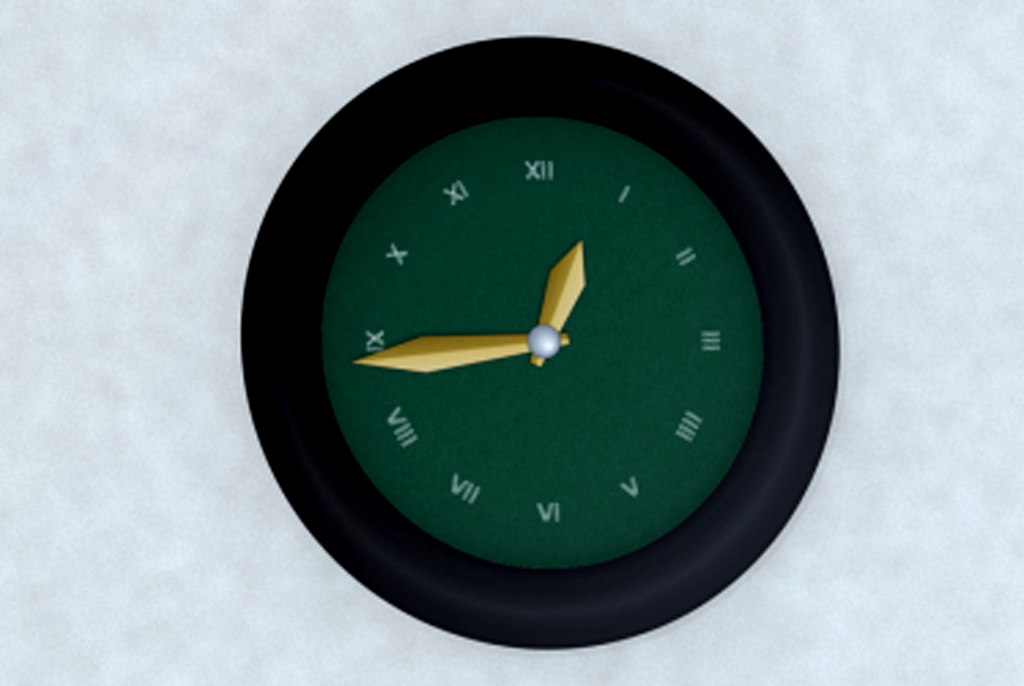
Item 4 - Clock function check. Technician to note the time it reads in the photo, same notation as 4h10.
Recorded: 12h44
